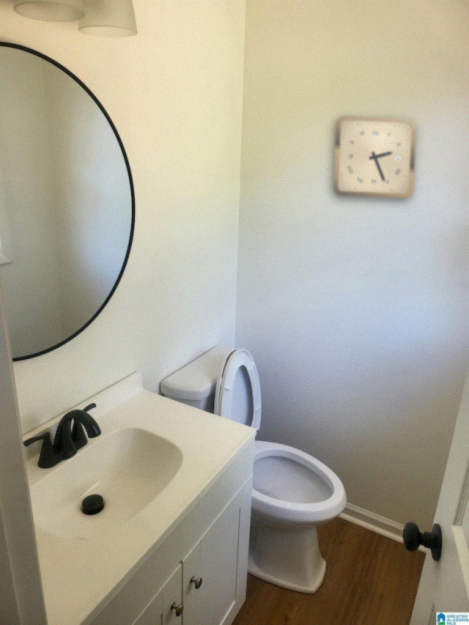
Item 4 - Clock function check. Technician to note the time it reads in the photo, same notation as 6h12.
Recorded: 2h26
